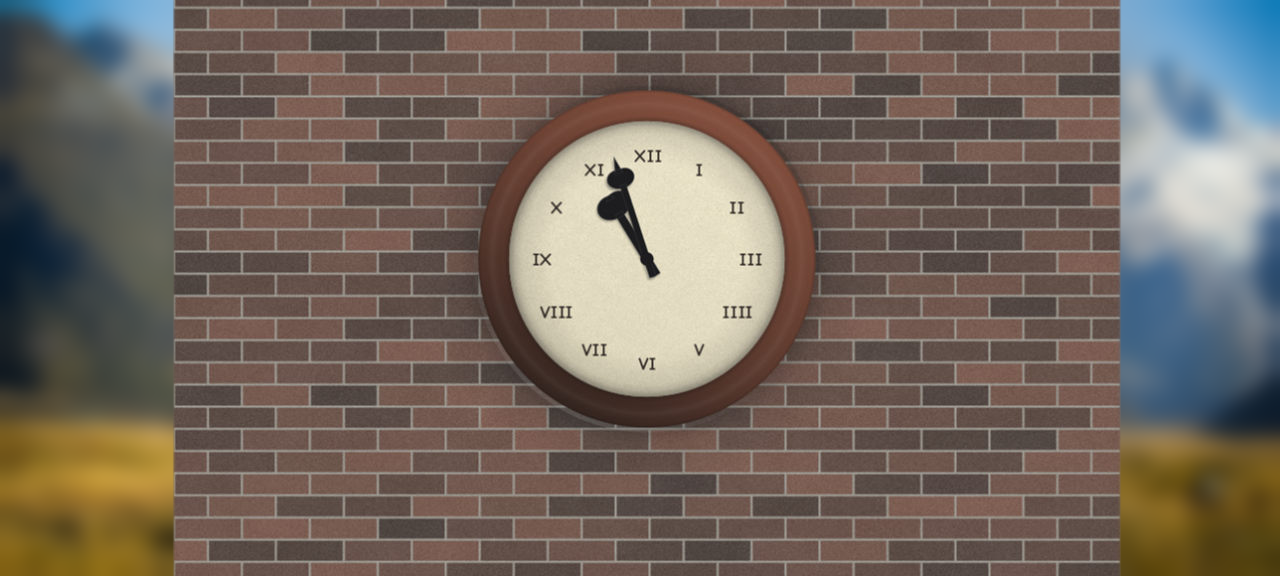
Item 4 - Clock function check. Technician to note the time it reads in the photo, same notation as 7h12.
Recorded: 10h57
